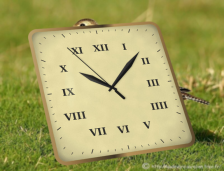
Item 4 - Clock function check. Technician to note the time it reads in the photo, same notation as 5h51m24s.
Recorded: 10h07m54s
